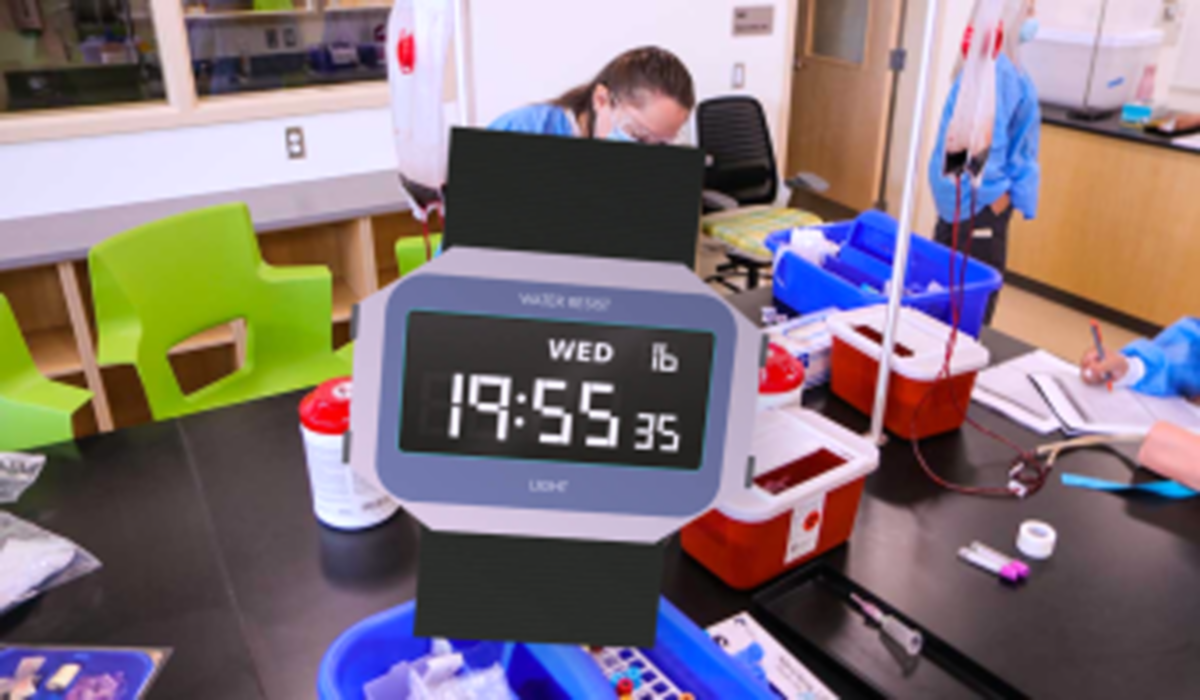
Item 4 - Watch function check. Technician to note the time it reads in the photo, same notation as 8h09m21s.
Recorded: 19h55m35s
